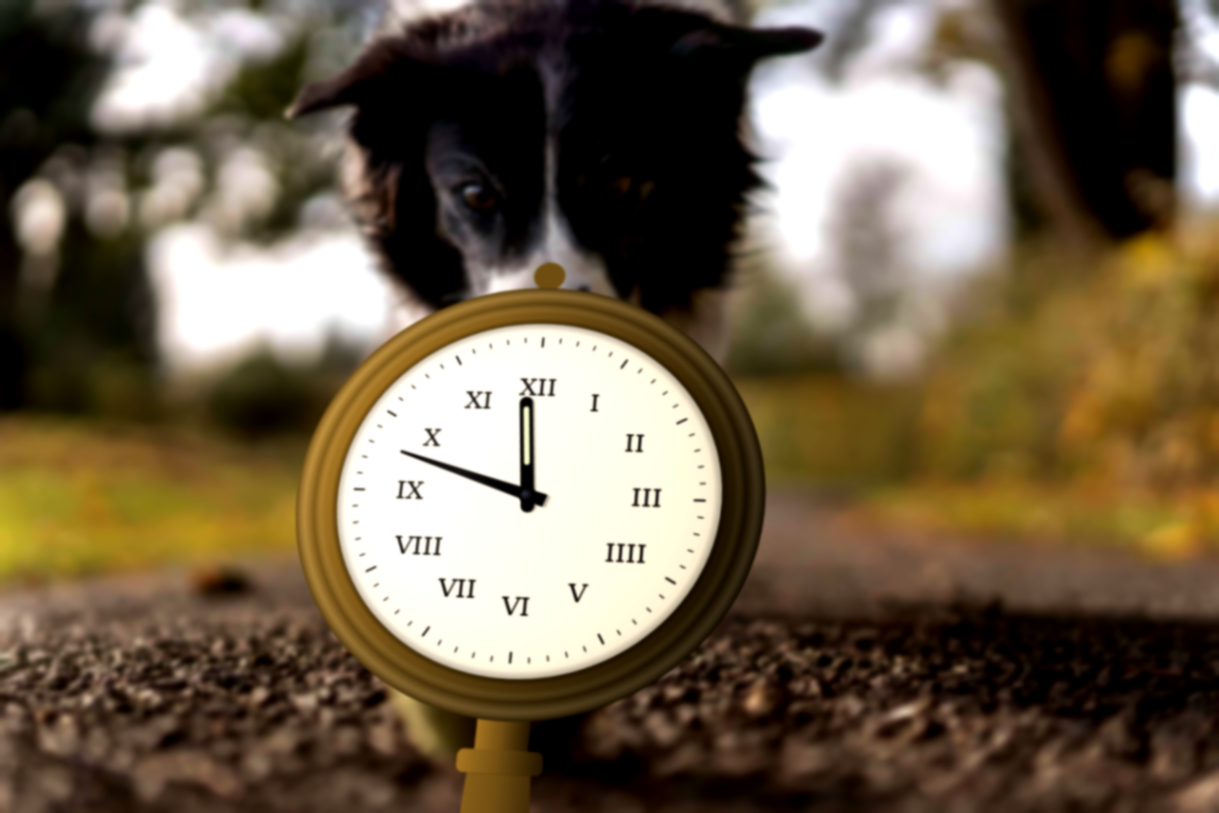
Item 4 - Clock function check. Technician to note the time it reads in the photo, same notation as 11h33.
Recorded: 11h48
